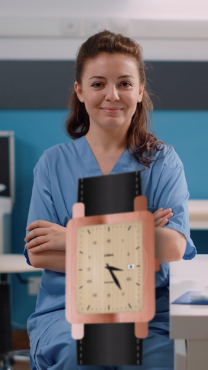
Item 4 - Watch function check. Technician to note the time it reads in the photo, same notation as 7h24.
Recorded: 3h25
